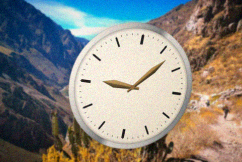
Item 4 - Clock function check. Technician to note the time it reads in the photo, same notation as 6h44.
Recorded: 9h07
